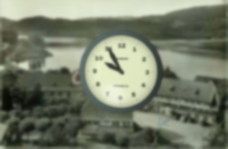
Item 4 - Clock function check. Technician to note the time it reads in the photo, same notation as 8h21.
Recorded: 9h55
